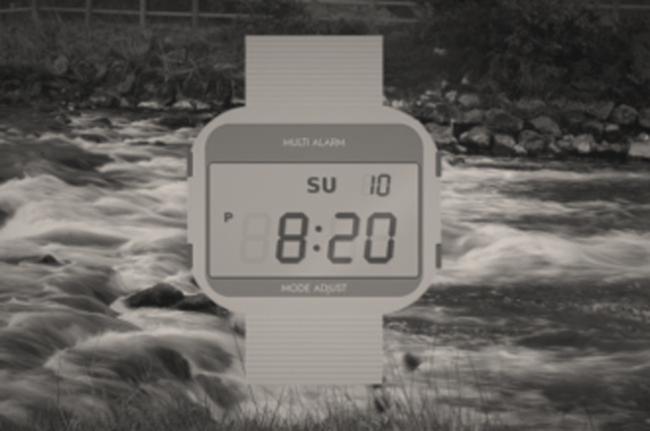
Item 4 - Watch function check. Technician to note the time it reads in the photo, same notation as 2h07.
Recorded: 8h20
